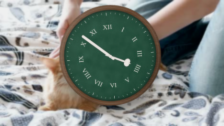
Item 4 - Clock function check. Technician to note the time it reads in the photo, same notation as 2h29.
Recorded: 3h52
